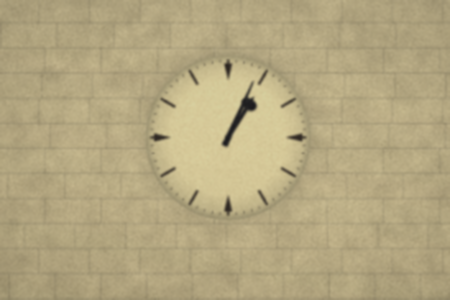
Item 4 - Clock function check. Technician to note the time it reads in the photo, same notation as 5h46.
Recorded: 1h04
